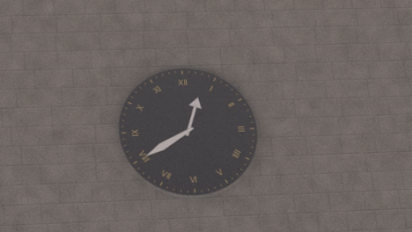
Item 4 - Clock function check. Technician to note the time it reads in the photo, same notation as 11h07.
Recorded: 12h40
